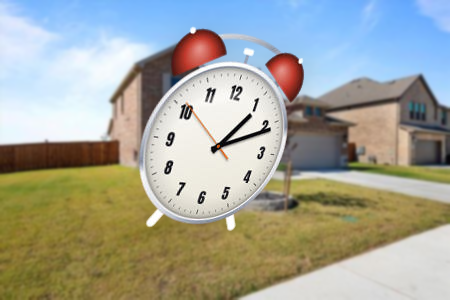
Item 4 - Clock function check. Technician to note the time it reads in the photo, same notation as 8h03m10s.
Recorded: 1h10m51s
